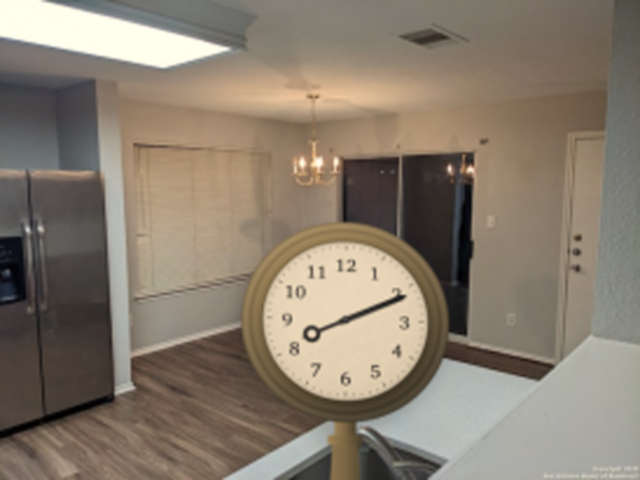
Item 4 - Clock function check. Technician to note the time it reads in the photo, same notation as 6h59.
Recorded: 8h11
